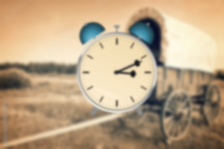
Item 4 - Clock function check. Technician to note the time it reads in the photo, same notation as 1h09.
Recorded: 3h11
